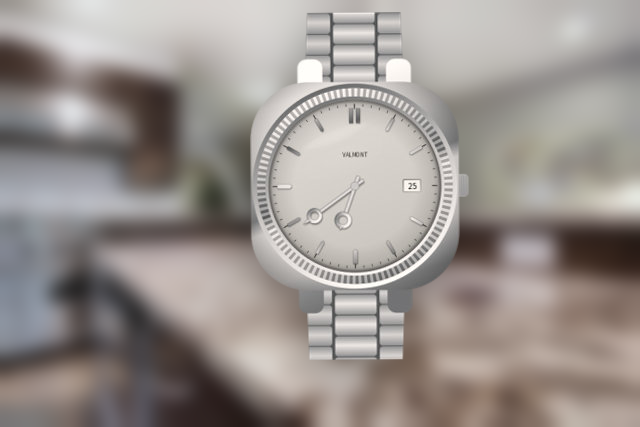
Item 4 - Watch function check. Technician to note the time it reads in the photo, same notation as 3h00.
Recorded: 6h39
